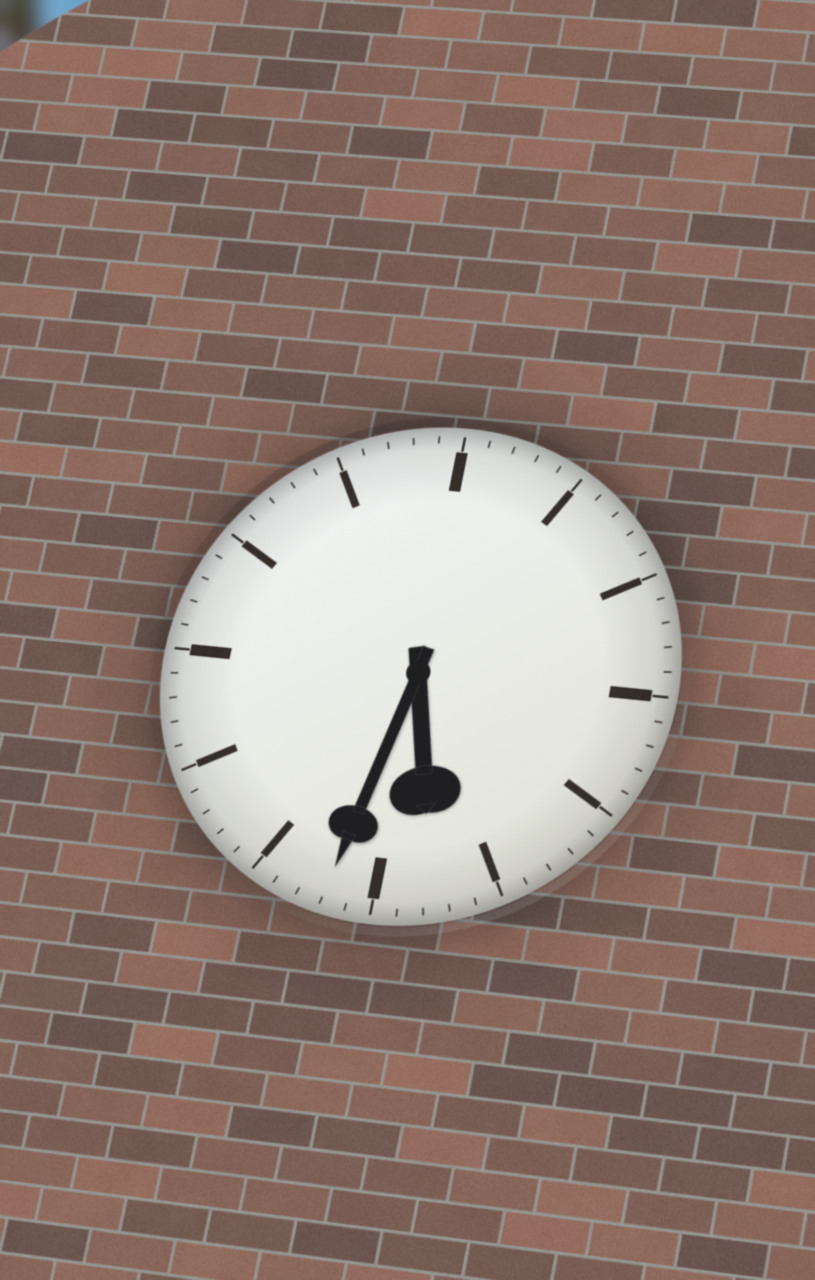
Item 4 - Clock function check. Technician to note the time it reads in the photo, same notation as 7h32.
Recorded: 5h32
